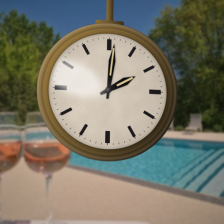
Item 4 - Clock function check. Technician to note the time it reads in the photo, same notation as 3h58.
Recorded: 2h01
